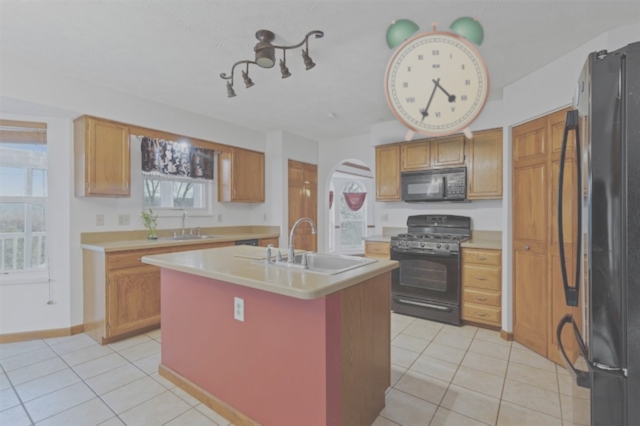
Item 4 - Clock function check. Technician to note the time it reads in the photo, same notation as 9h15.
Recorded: 4h34
